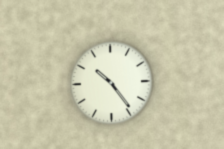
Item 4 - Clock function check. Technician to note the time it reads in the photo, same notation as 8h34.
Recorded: 10h24
